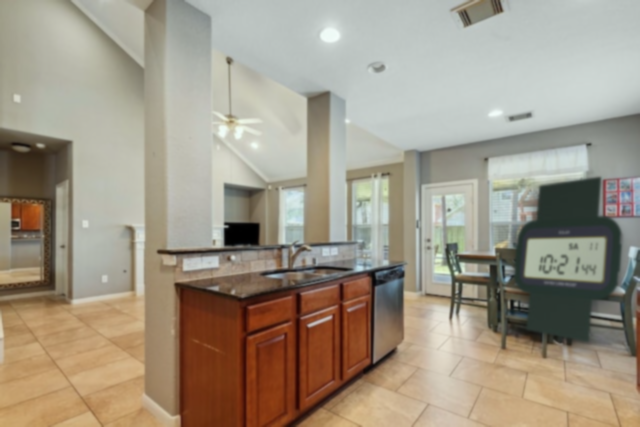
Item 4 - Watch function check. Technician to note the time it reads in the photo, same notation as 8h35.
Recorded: 10h21
